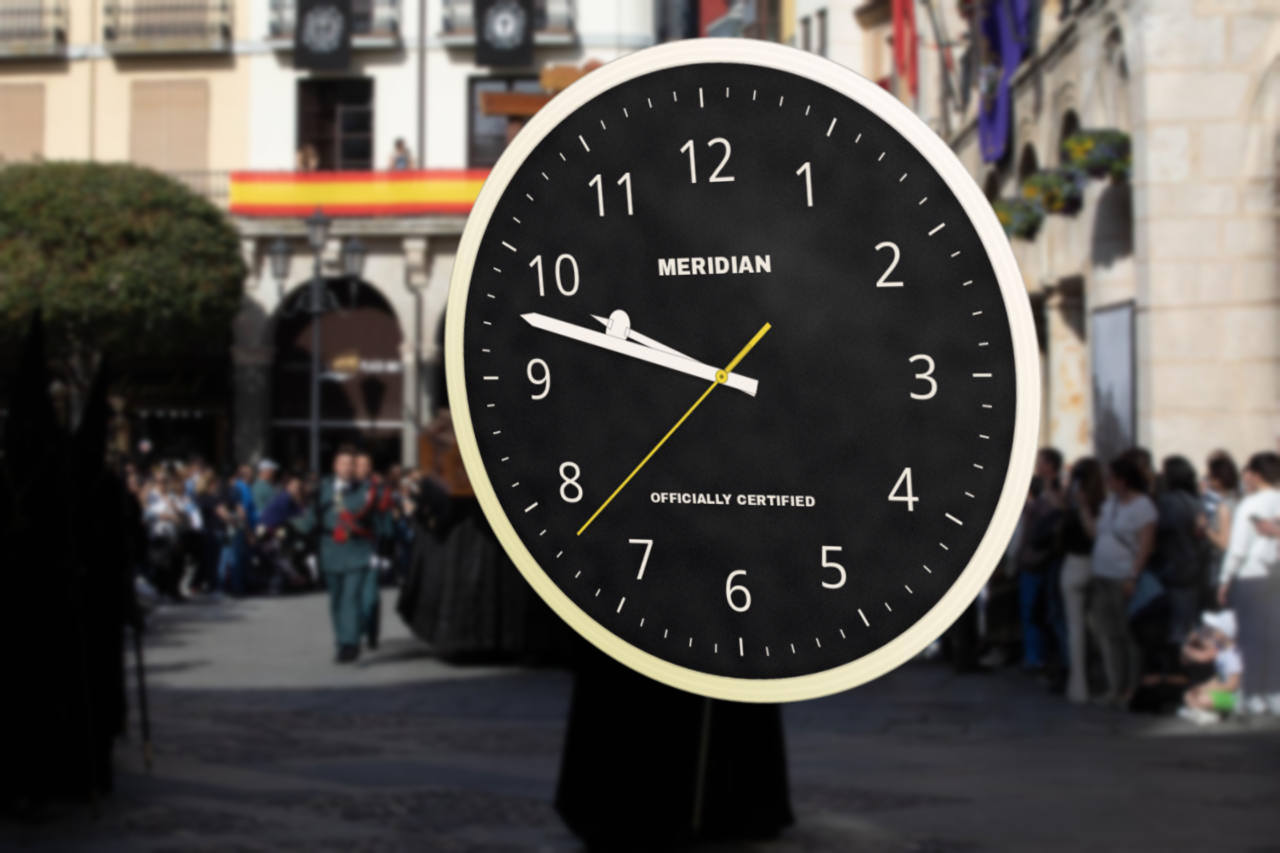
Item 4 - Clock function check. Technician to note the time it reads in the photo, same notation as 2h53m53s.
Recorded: 9h47m38s
